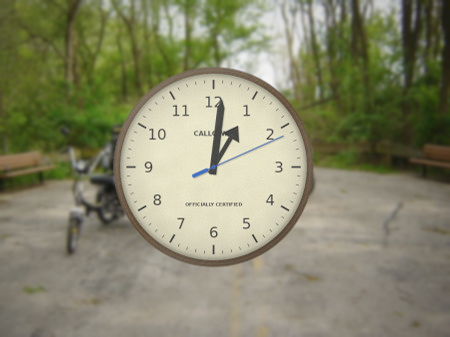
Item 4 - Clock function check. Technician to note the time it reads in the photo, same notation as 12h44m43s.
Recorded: 1h01m11s
